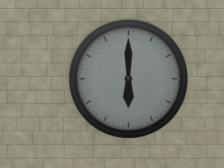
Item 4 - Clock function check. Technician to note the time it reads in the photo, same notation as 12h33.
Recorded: 6h00
